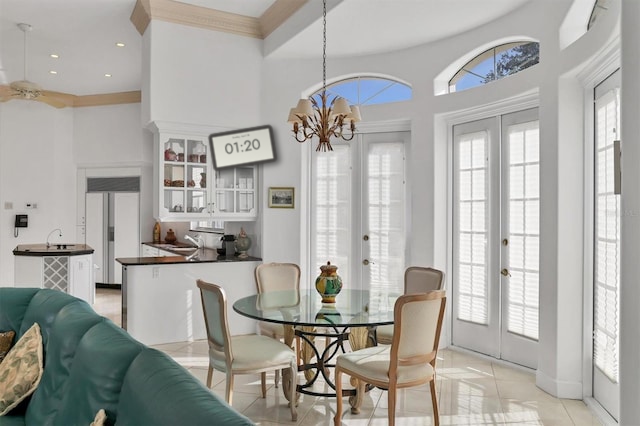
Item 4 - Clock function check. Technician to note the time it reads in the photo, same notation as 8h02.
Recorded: 1h20
